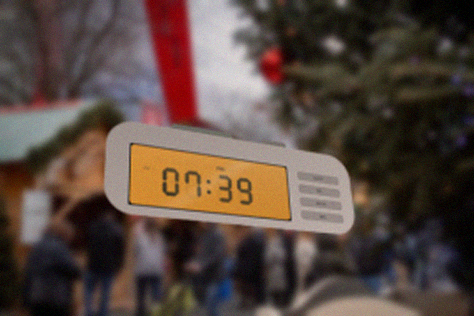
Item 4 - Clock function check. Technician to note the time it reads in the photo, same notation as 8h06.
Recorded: 7h39
